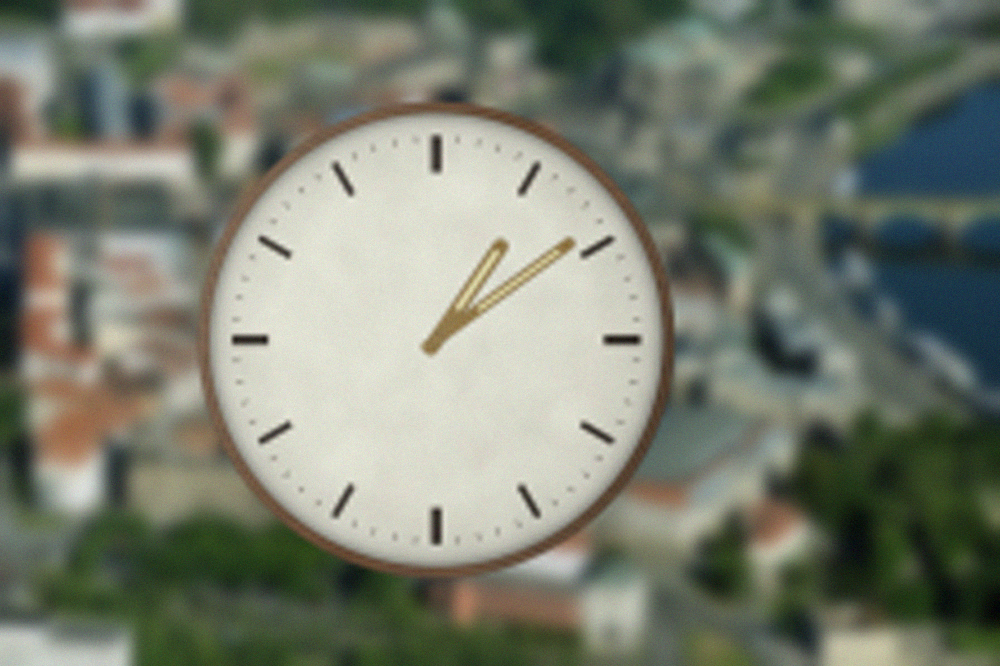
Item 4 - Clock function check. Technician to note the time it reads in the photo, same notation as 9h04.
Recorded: 1h09
